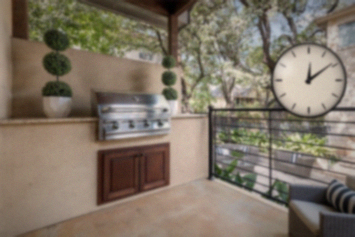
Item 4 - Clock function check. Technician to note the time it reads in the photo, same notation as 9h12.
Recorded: 12h09
